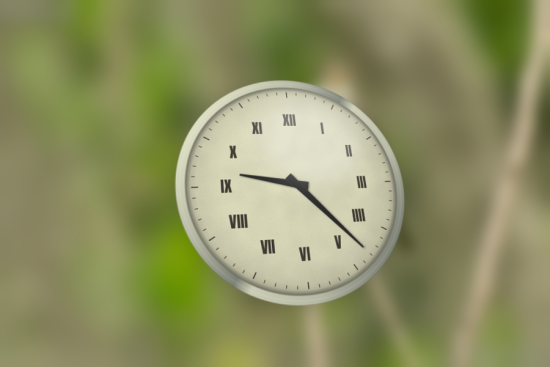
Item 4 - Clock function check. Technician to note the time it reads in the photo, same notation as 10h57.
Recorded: 9h23
